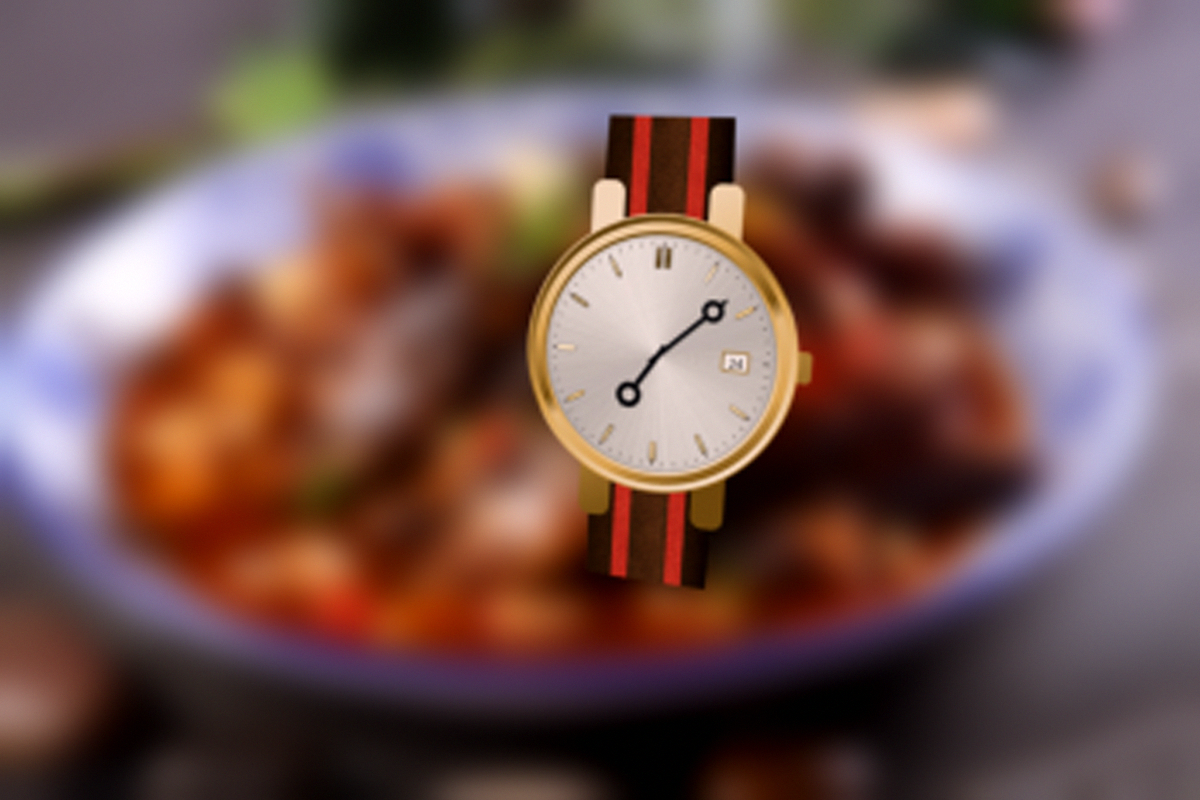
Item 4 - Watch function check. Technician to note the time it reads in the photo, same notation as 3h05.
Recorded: 7h08
